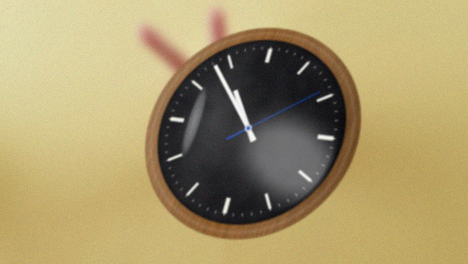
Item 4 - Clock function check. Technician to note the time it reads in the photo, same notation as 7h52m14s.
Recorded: 10h53m09s
